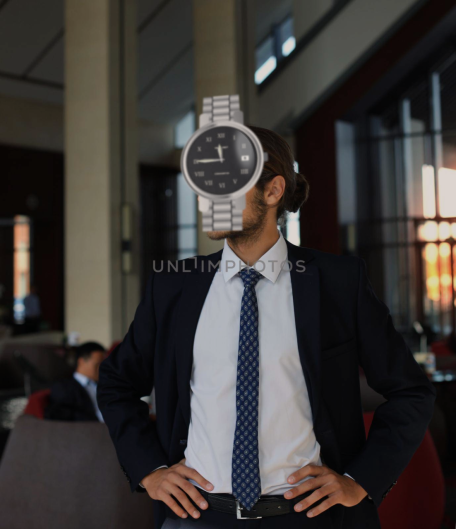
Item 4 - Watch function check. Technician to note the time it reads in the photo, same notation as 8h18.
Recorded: 11h45
